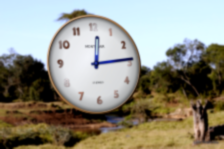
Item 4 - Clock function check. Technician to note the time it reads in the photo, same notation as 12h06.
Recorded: 12h14
